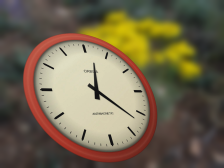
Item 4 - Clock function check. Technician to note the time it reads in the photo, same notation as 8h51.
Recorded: 12h22
